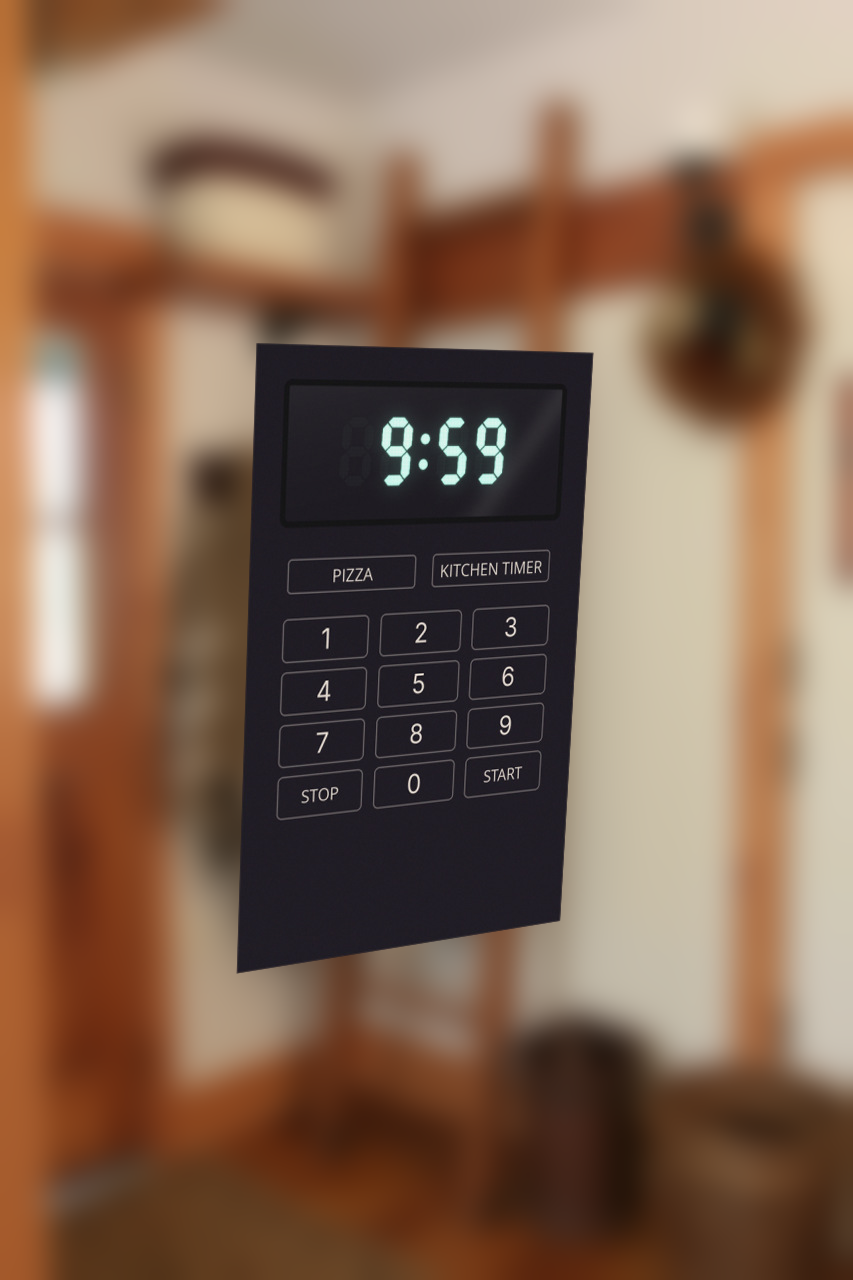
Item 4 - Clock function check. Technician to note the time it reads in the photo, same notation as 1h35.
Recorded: 9h59
